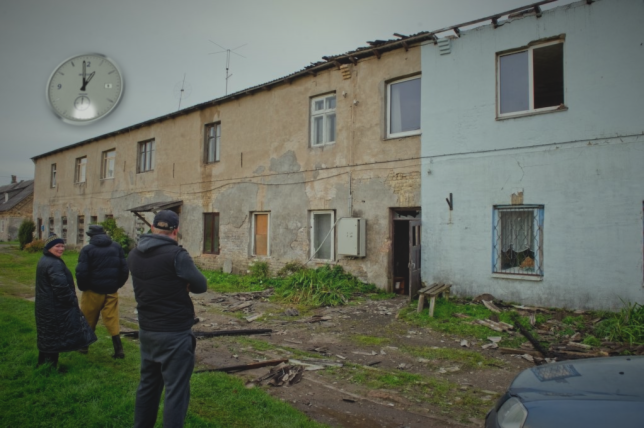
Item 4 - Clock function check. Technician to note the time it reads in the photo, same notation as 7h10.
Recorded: 12h59
